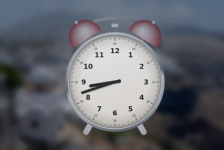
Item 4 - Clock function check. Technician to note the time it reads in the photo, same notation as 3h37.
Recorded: 8h42
